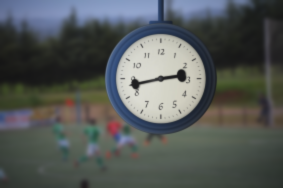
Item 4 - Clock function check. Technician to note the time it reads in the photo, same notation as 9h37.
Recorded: 2h43
